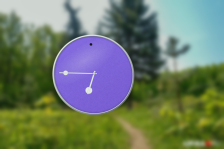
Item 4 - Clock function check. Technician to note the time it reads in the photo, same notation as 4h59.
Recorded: 6h46
